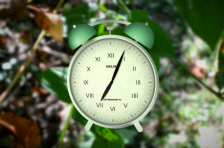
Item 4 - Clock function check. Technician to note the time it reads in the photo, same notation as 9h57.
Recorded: 7h04
